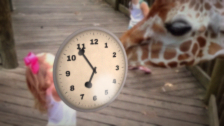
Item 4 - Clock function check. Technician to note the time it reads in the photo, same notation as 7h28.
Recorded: 6h54
